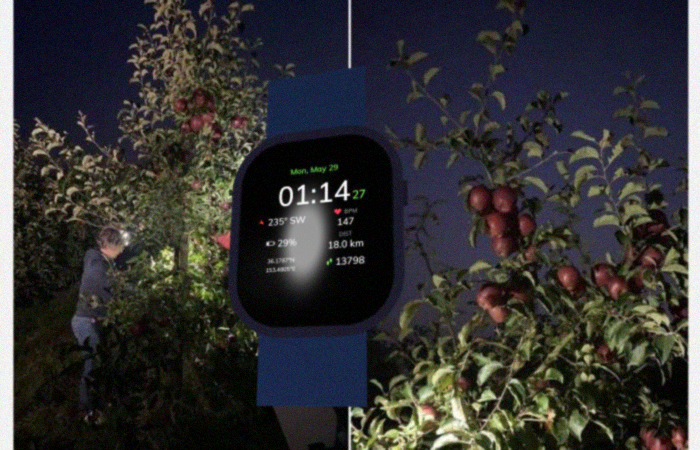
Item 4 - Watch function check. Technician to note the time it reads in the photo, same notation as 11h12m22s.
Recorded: 1h14m27s
